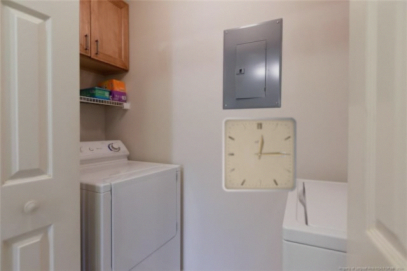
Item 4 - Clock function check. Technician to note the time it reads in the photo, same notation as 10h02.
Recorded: 12h15
